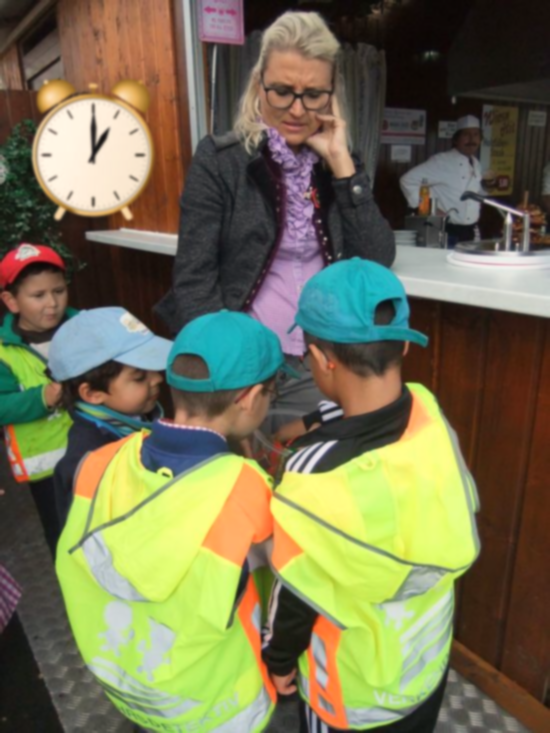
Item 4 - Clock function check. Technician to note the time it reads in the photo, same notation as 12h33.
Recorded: 1h00
